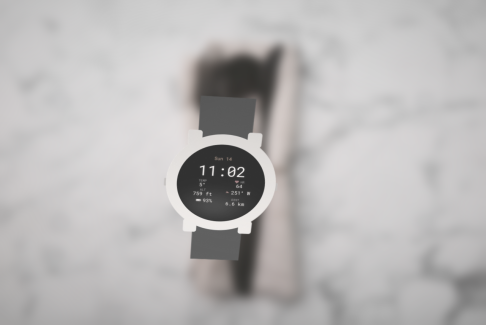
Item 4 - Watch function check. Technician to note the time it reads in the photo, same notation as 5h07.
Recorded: 11h02
